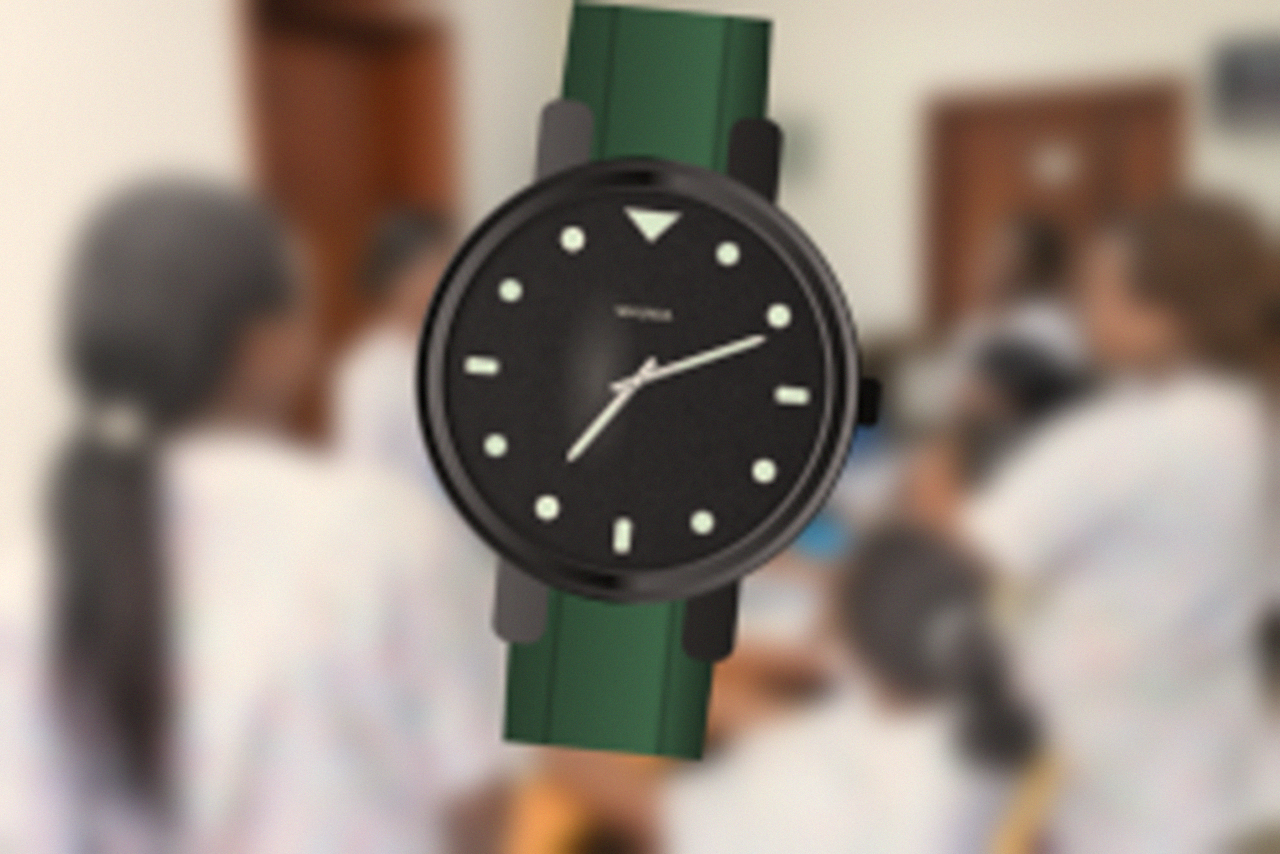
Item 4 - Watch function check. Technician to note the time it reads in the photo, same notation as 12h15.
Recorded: 7h11
